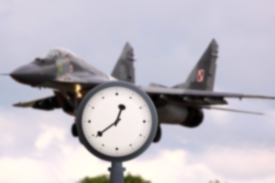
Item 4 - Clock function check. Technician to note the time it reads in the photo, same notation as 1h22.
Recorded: 12h39
